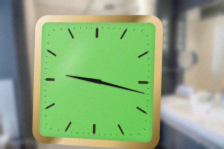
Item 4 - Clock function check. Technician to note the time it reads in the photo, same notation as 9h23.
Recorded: 9h17
